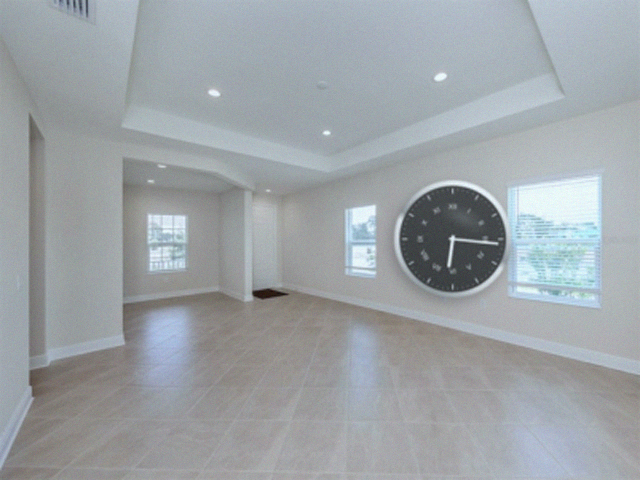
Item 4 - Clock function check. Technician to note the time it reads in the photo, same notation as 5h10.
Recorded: 6h16
